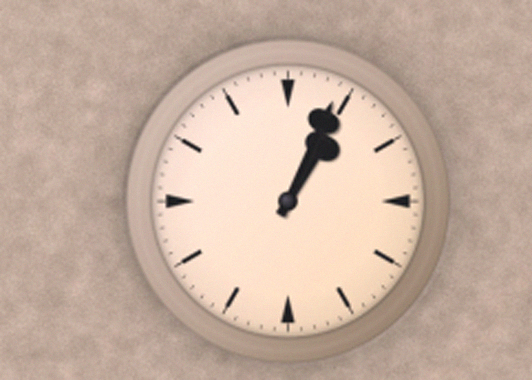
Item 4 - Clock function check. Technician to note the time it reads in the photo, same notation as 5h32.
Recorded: 1h04
